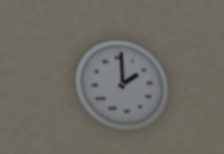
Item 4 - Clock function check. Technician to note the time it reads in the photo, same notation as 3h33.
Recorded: 2h01
